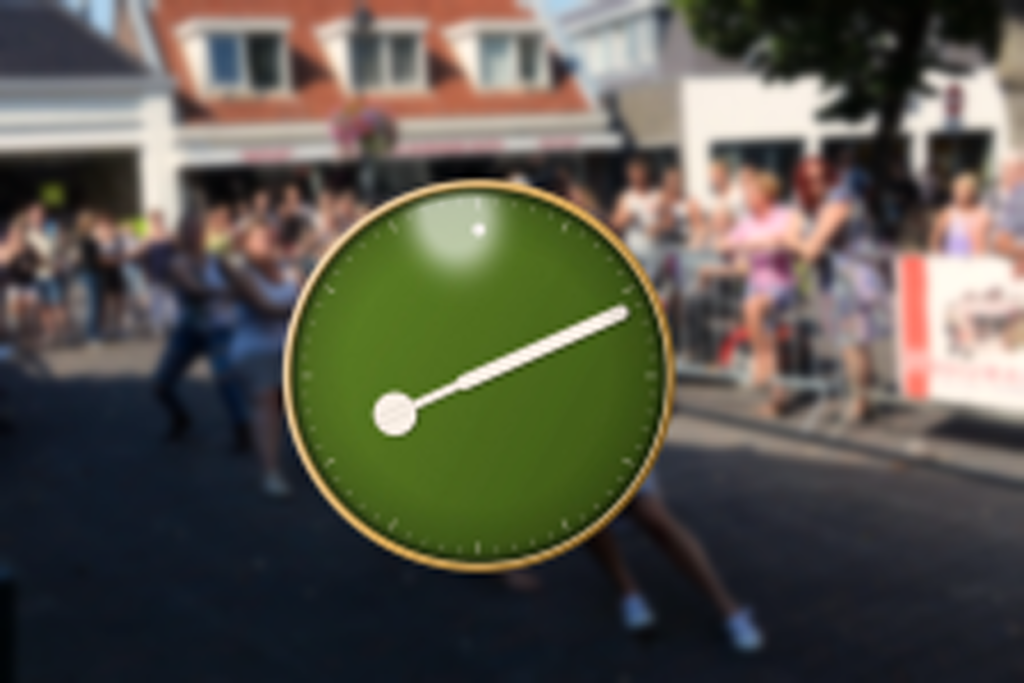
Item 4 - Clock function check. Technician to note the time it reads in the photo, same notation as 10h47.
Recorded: 8h11
